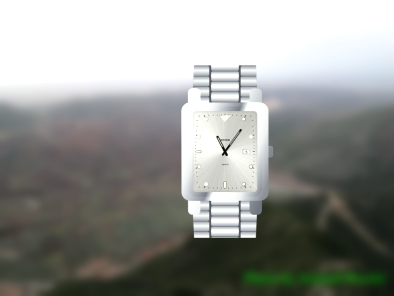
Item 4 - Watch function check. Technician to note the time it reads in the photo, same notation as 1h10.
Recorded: 11h06
